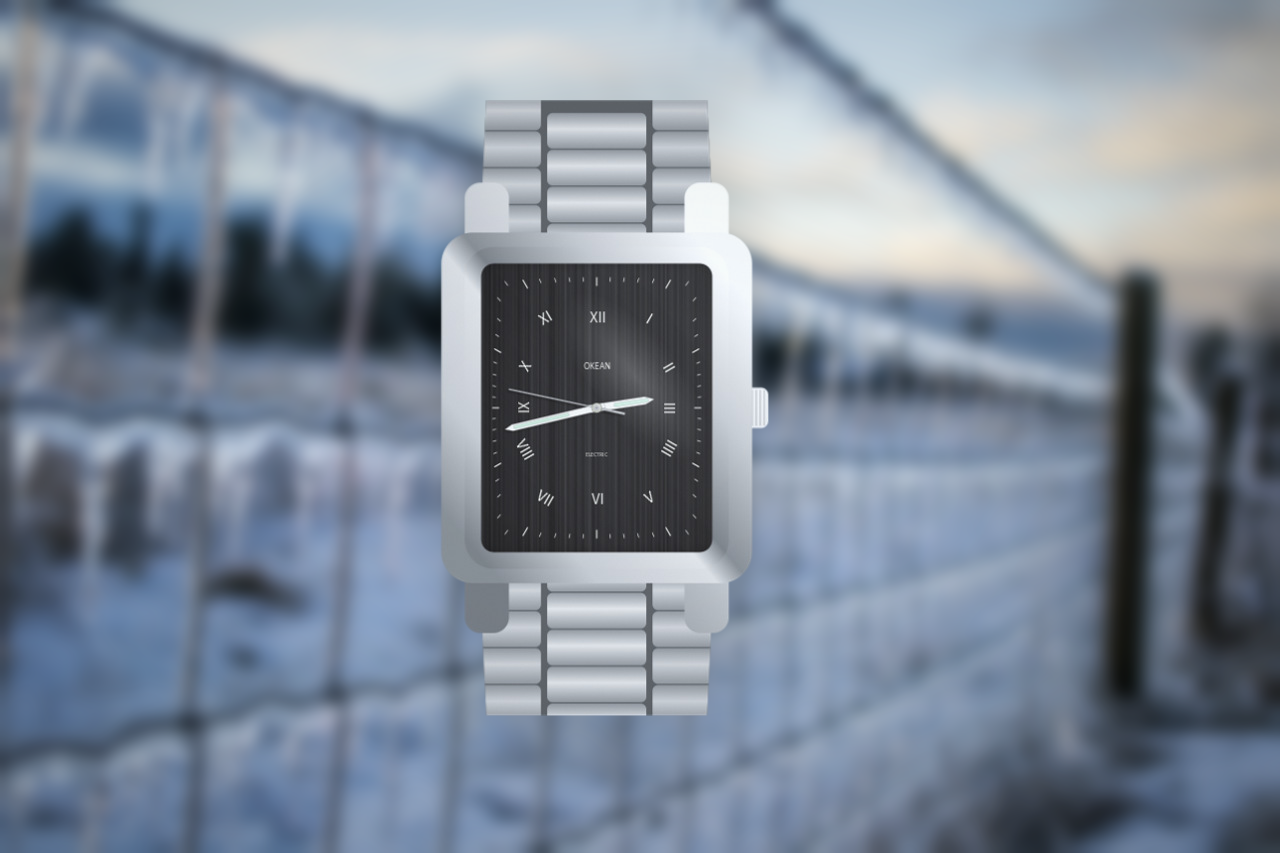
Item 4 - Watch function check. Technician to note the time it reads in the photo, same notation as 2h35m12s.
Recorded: 2h42m47s
